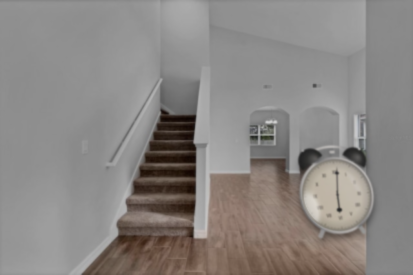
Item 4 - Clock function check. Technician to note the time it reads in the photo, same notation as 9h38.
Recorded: 6h01
